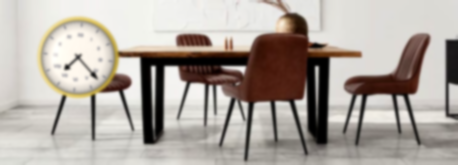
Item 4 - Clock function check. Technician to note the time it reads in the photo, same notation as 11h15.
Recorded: 7h22
